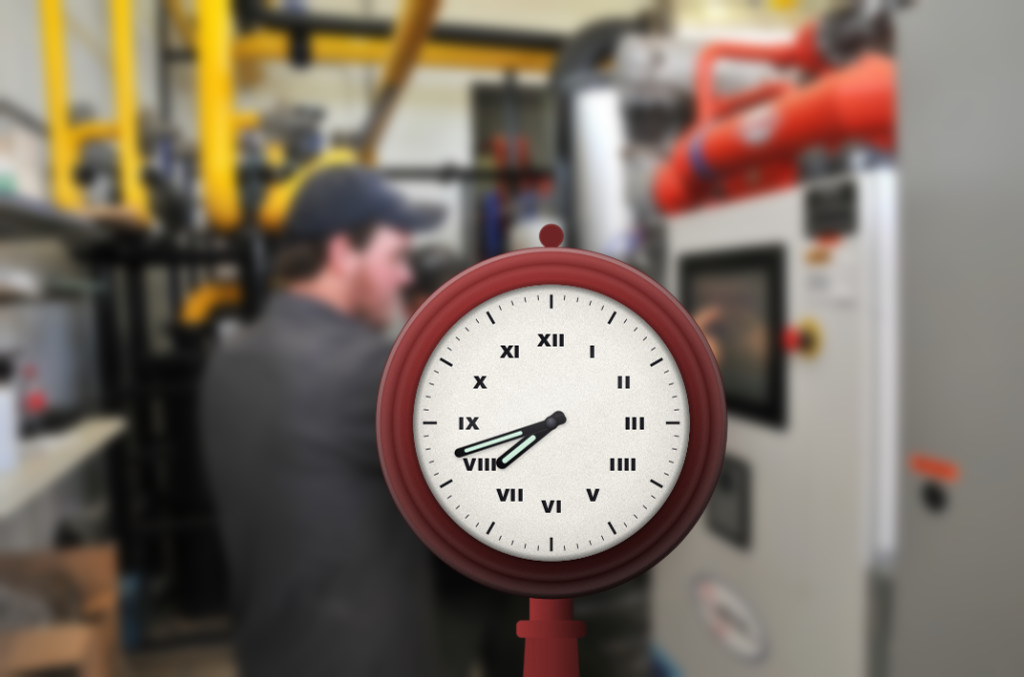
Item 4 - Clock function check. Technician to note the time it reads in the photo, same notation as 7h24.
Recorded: 7h42
